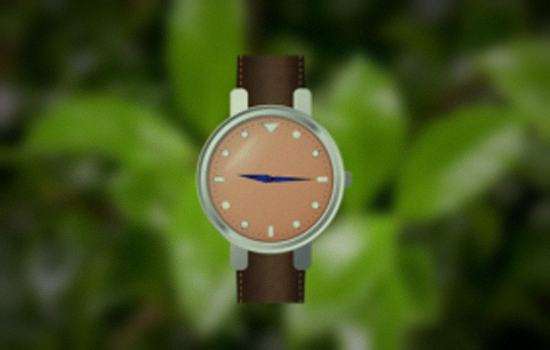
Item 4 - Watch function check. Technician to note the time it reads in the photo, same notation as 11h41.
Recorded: 9h15
